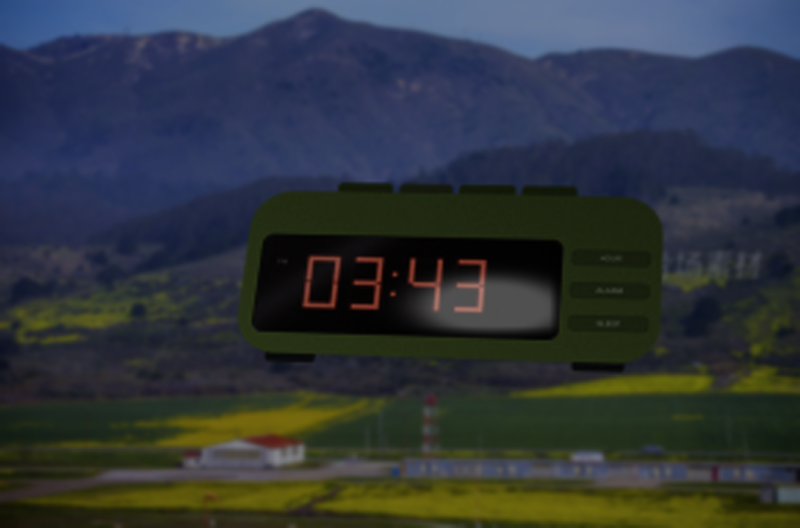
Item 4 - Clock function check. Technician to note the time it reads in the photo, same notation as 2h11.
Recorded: 3h43
